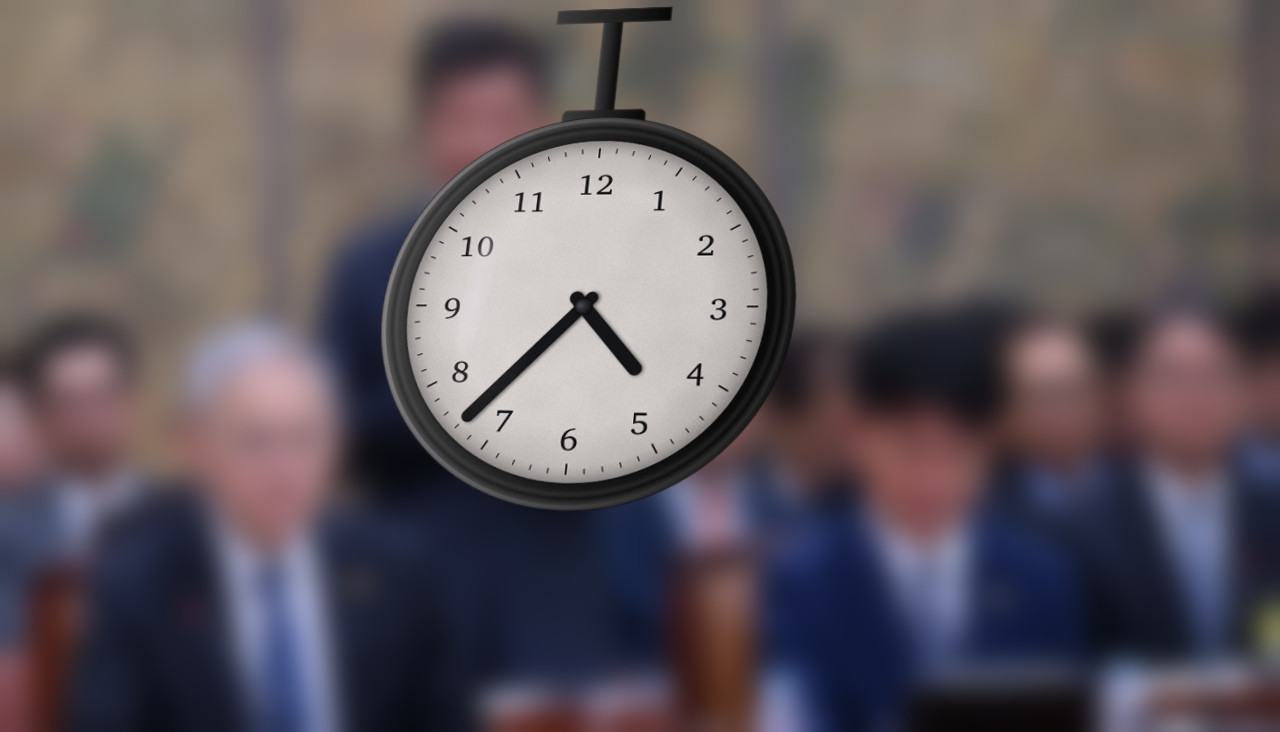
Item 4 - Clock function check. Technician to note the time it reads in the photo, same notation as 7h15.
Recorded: 4h37
